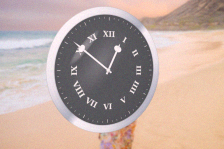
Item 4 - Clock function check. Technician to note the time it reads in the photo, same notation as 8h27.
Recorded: 12h51
